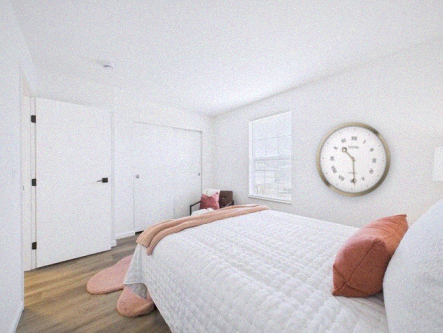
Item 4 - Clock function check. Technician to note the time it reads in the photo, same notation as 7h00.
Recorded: 10h29
